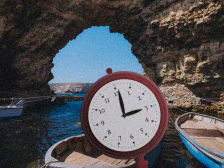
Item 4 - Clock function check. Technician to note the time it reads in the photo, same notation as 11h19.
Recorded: 3h01
